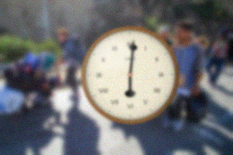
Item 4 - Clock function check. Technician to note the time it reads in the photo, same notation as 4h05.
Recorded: 6h01
